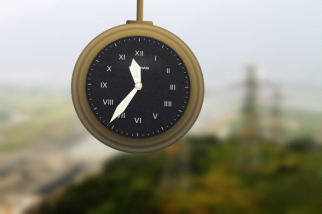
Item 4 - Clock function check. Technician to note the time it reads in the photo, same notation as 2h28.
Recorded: 11h36
